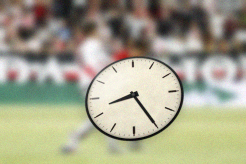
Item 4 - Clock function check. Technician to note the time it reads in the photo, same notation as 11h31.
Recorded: 8h25
